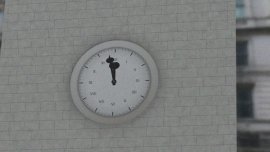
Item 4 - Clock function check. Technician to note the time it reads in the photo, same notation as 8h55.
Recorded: 11h58
